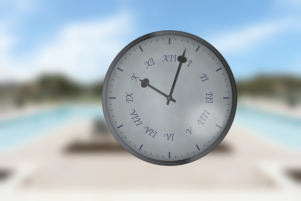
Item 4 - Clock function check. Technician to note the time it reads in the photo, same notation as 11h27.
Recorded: 10h03
